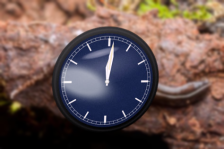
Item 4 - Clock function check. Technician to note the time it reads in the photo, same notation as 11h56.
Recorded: 12h01
